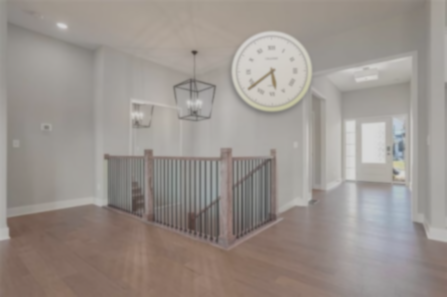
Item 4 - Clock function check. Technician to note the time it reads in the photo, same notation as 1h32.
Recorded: 5h39
